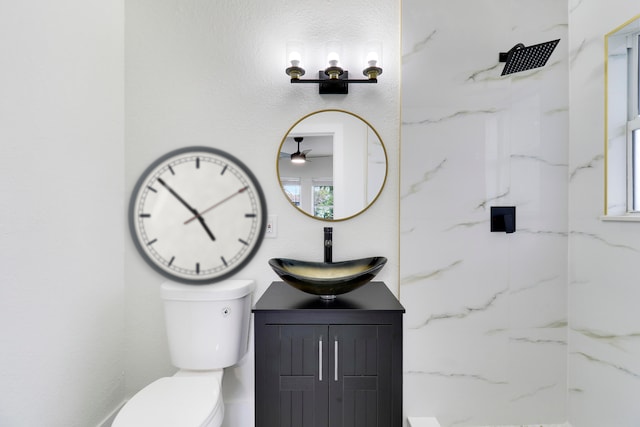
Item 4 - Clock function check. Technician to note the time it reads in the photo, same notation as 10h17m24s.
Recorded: 4h52m10s
